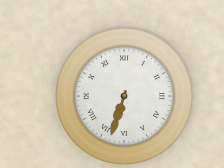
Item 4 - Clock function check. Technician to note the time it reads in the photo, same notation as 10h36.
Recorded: 6h33
